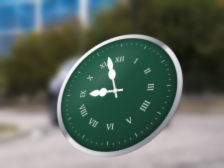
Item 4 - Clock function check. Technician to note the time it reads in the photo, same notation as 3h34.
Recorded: 8h57
